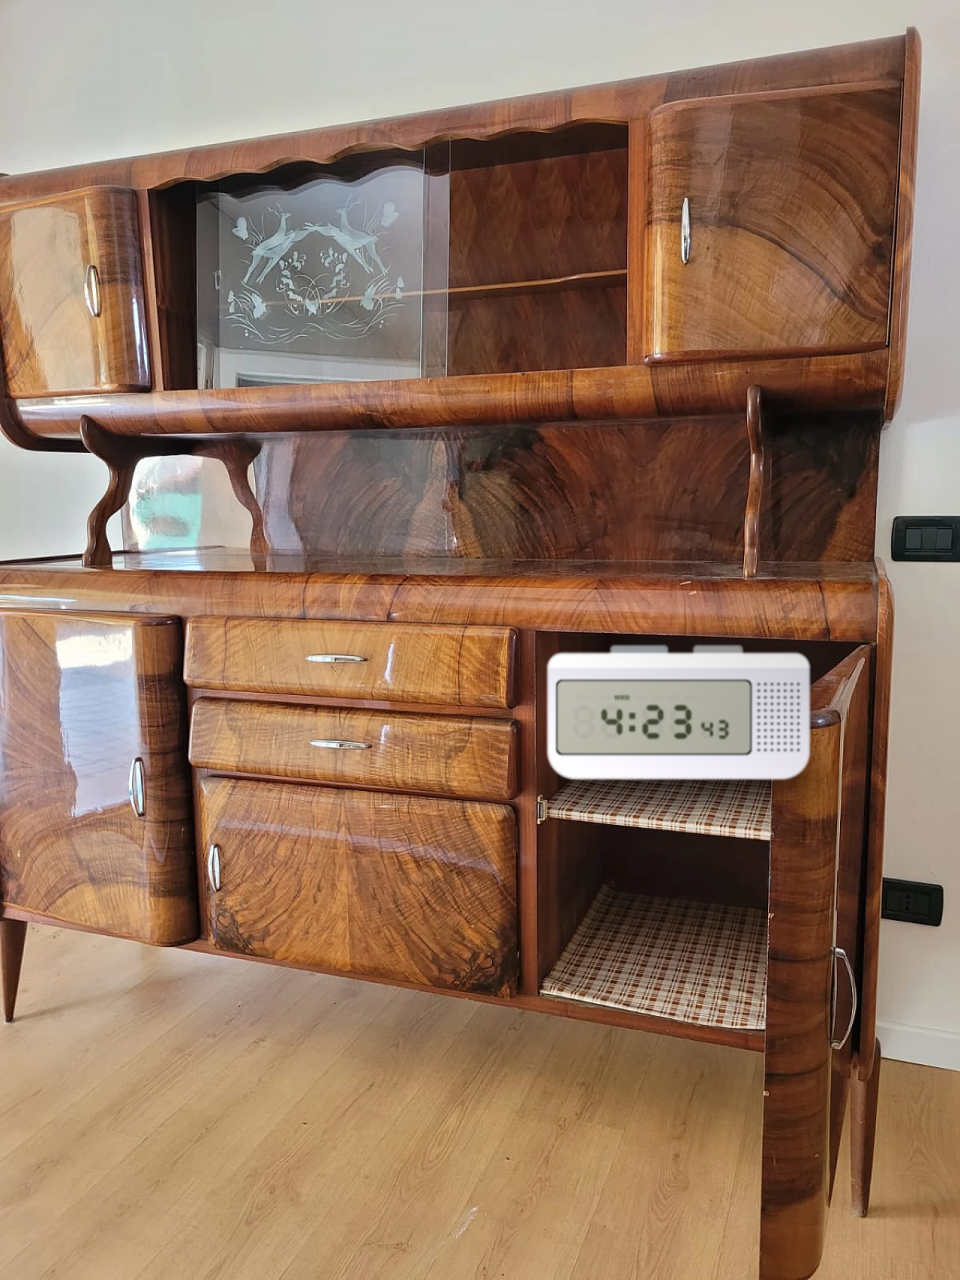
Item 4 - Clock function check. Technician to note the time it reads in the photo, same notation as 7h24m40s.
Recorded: 4h23m43s
